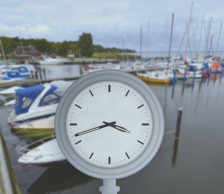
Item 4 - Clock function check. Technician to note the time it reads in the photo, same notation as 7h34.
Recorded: 3h42
